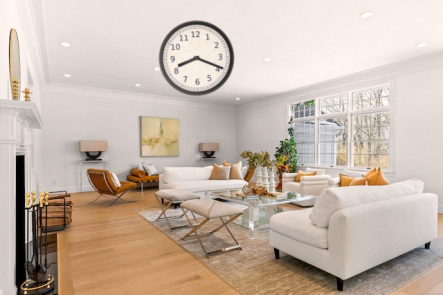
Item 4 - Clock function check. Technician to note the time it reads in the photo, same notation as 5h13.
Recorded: 8h19
